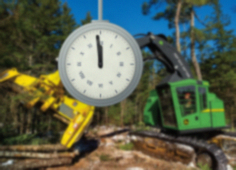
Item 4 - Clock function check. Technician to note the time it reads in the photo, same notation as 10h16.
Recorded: 11h59
